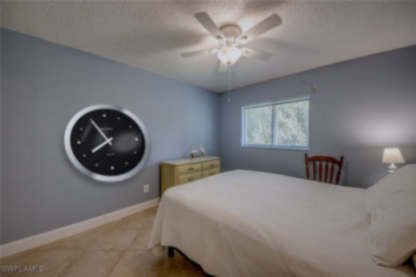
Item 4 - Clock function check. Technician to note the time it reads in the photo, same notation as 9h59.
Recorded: 7h55
